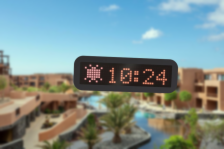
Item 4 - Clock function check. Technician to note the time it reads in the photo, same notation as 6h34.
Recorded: 10h24
